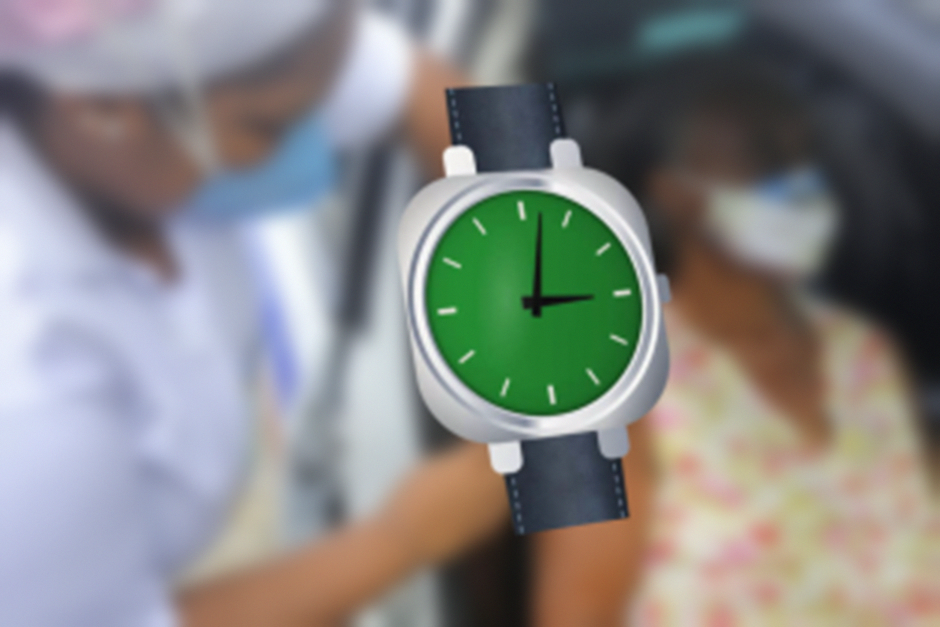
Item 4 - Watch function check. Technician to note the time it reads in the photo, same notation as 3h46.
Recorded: 3h02
